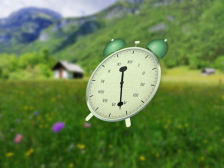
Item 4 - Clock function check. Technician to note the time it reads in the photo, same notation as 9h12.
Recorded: 11h27
